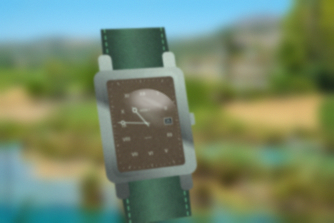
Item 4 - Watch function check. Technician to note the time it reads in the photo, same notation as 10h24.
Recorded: 10h46
